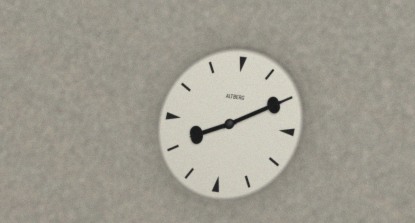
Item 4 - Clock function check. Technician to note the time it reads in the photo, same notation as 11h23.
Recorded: 8h10
